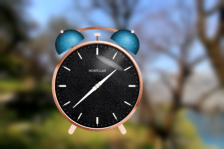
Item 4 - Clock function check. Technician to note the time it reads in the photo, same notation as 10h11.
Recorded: 1h38
